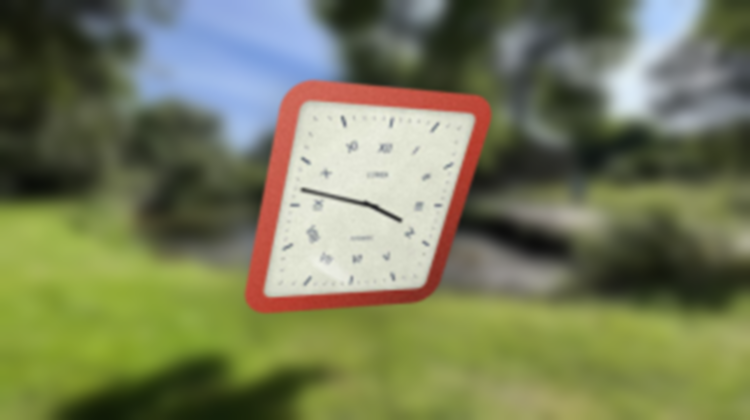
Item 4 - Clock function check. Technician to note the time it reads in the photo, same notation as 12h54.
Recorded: 3h47
